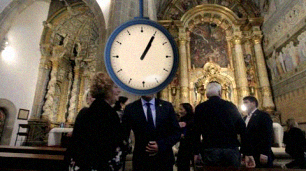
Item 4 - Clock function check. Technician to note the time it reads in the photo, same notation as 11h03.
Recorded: 1h05
